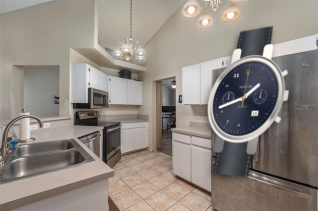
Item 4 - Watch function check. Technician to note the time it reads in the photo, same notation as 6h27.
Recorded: 1h42
